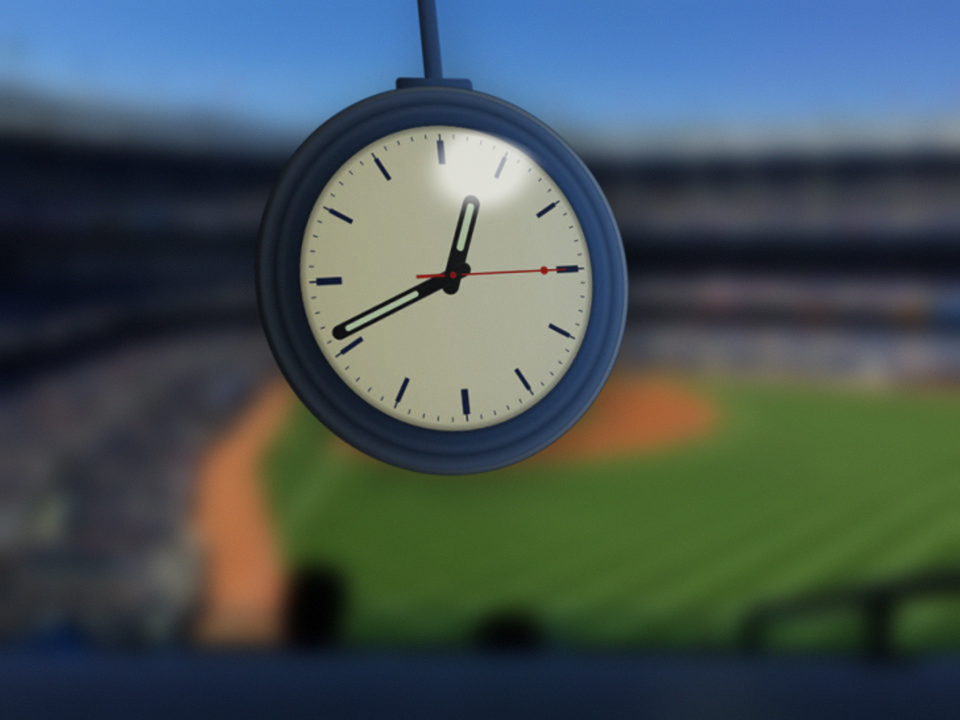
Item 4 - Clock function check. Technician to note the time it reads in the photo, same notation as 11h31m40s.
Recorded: 12h41m15s
